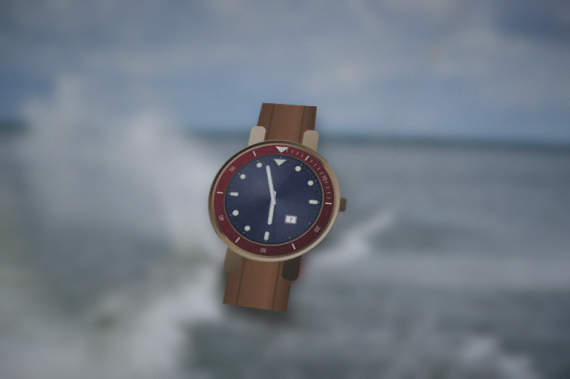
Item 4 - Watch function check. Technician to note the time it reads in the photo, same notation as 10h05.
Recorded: 5h57
